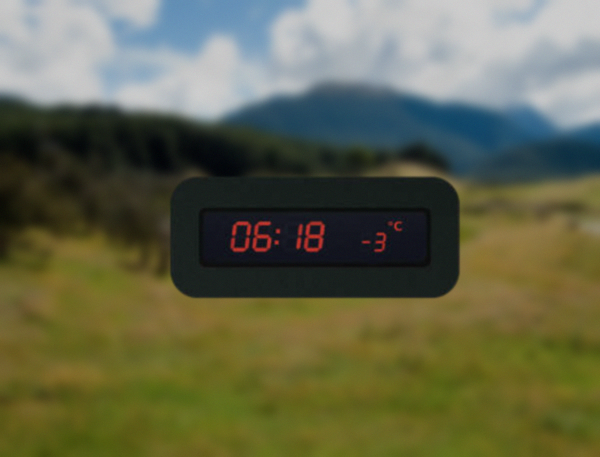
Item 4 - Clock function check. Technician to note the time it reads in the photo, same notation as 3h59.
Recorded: 6h18
